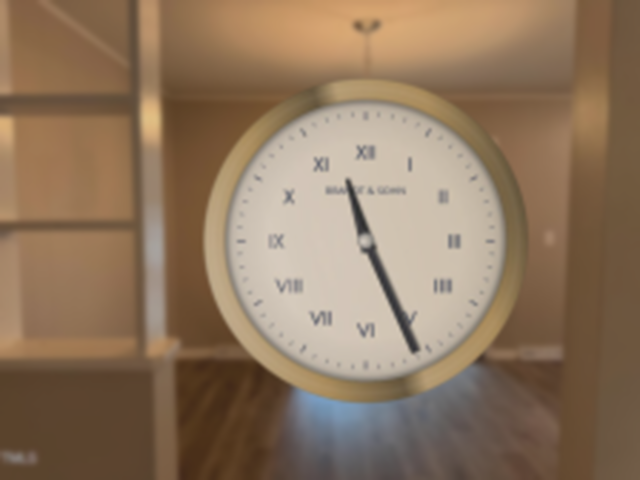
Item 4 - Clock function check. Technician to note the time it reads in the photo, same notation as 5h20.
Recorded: 11h26
